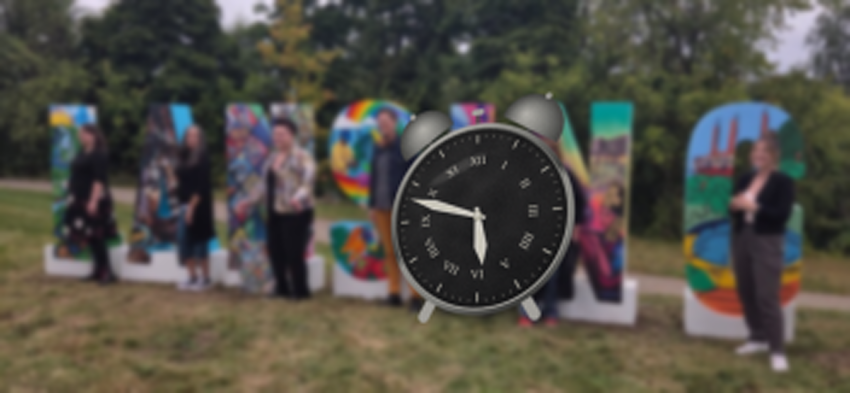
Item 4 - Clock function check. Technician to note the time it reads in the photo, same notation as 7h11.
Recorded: 5h48
